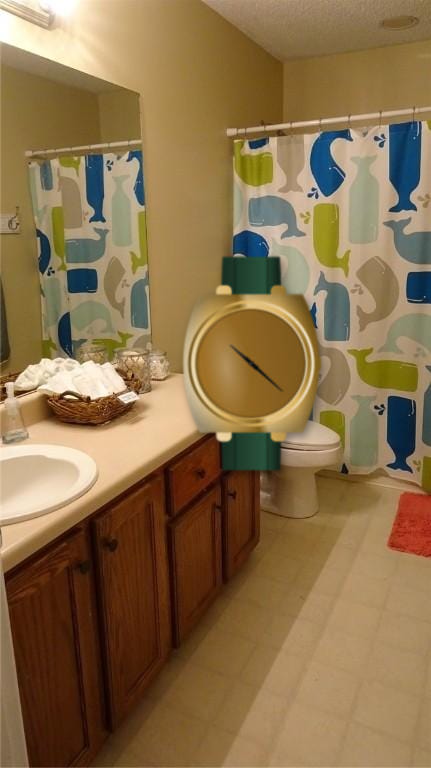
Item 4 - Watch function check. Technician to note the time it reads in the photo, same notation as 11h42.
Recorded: 10h22
